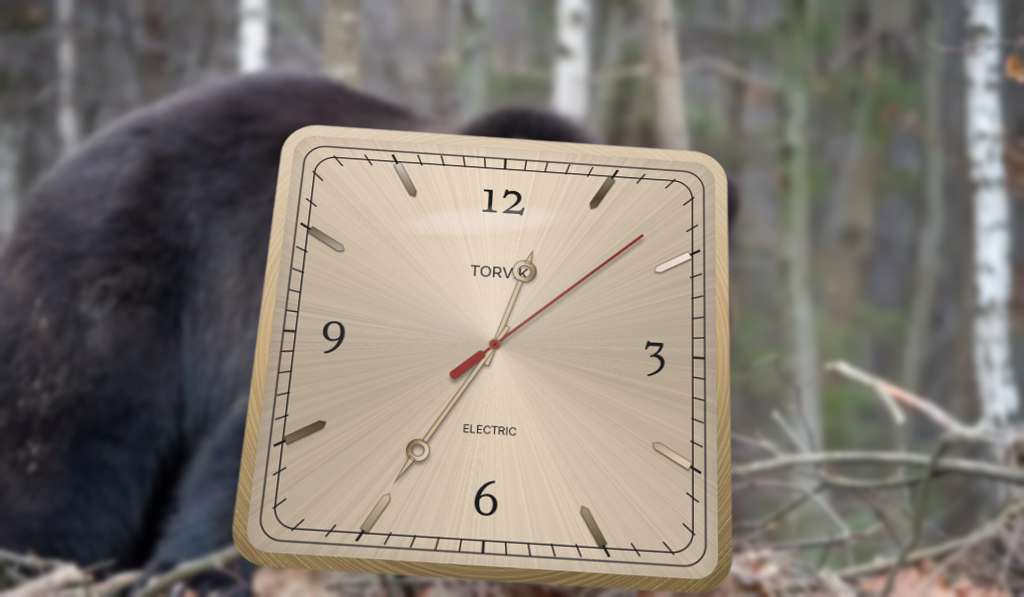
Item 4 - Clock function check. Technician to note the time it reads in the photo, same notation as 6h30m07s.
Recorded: 12h35m08s
